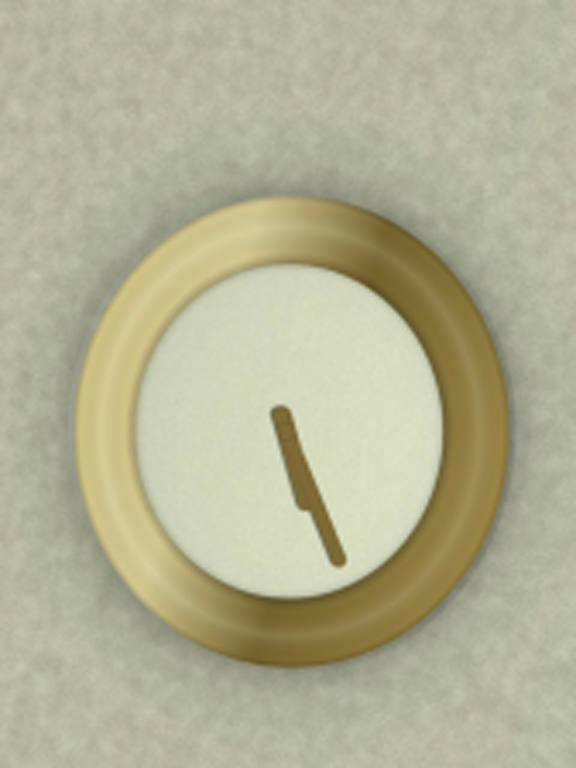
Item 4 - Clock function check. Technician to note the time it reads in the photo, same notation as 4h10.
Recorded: 5h26
